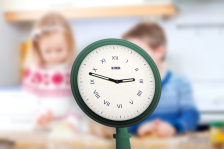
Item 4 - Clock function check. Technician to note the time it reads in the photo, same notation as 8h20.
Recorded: 2h48
